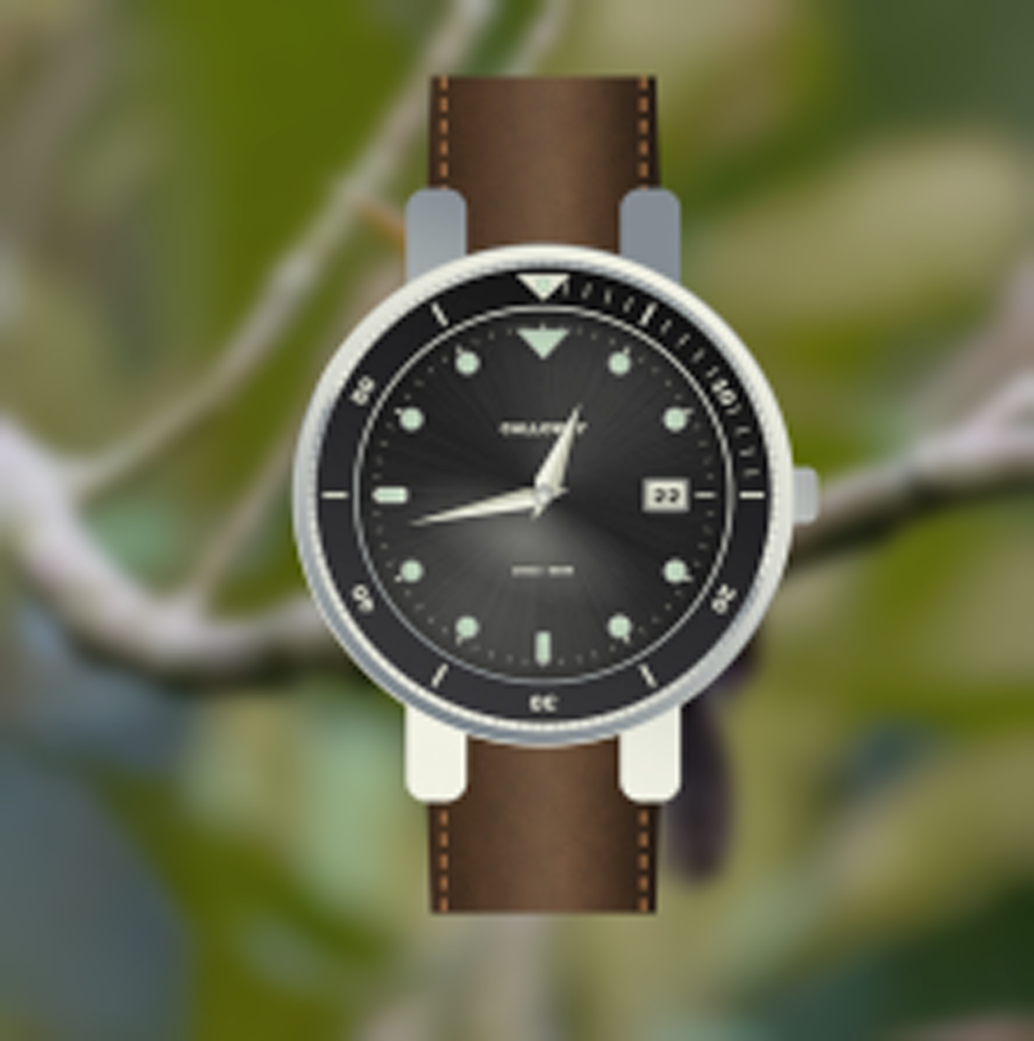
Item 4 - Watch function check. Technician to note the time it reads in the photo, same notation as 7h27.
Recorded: 12h43
